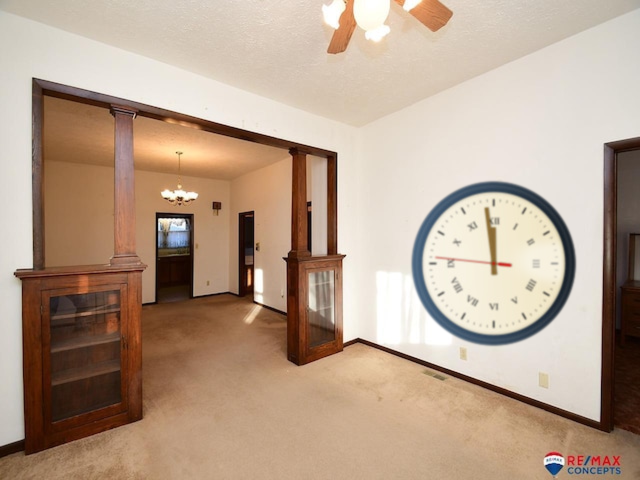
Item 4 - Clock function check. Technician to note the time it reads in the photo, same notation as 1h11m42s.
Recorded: 11h58m46s
